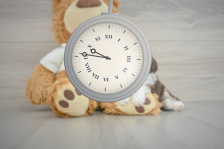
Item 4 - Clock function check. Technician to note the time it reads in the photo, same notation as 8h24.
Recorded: 9h46
